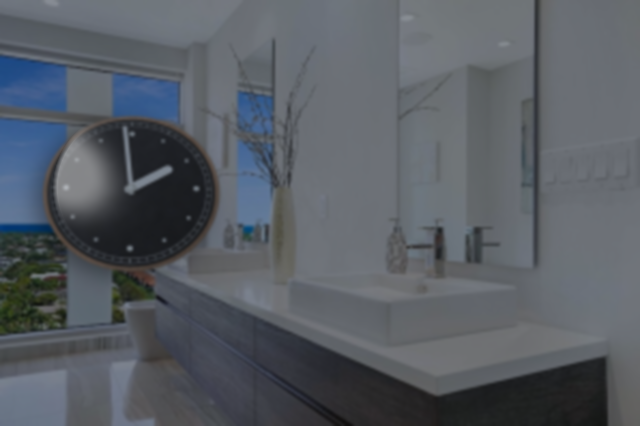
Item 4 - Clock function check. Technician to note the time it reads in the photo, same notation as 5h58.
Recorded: 1h59
